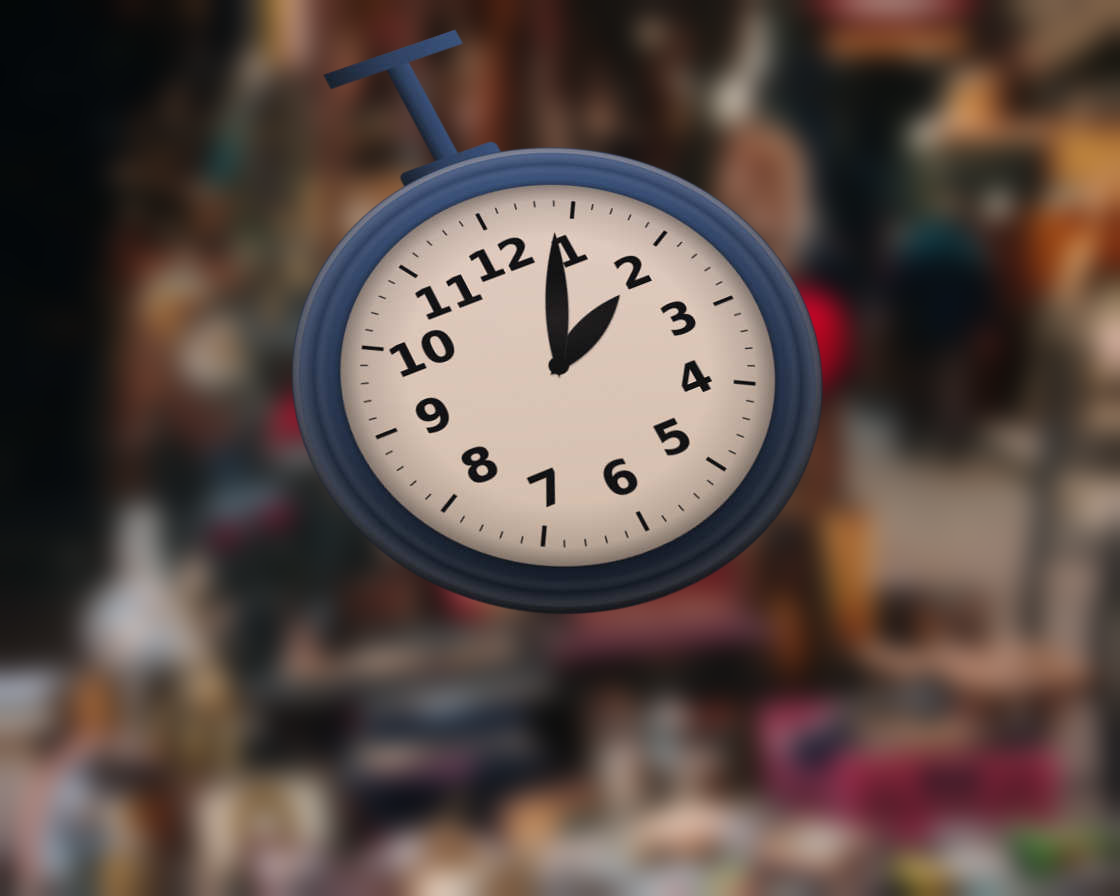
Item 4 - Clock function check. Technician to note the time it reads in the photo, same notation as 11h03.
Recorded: 2h04
